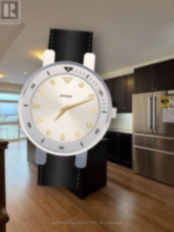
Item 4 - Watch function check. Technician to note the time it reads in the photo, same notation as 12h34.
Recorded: 7h11
